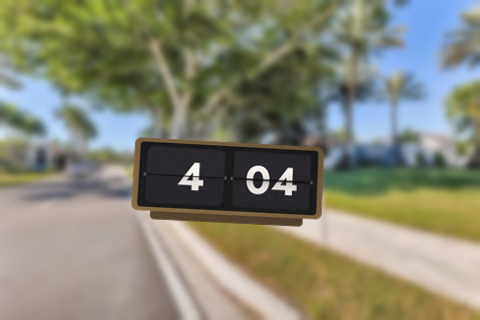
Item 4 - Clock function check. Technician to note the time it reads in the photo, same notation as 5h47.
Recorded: 4h04
